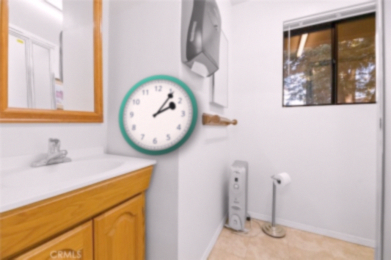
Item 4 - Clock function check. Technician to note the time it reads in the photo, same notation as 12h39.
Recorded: 2h06
